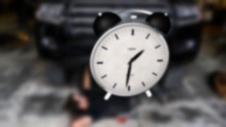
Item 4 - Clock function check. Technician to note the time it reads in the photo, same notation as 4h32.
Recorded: 1h31
